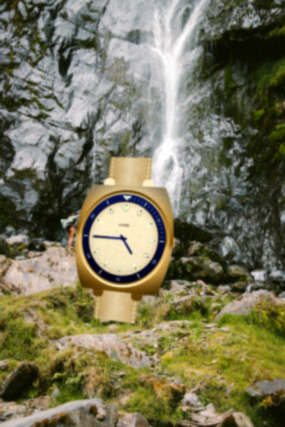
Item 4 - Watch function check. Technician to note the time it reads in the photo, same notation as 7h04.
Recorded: 4h45
